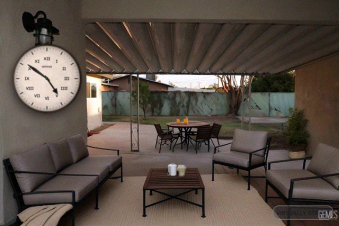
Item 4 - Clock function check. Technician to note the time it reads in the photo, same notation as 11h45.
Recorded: 4h51
